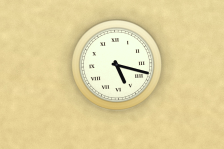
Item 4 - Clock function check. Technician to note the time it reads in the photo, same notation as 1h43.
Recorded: 5h18
